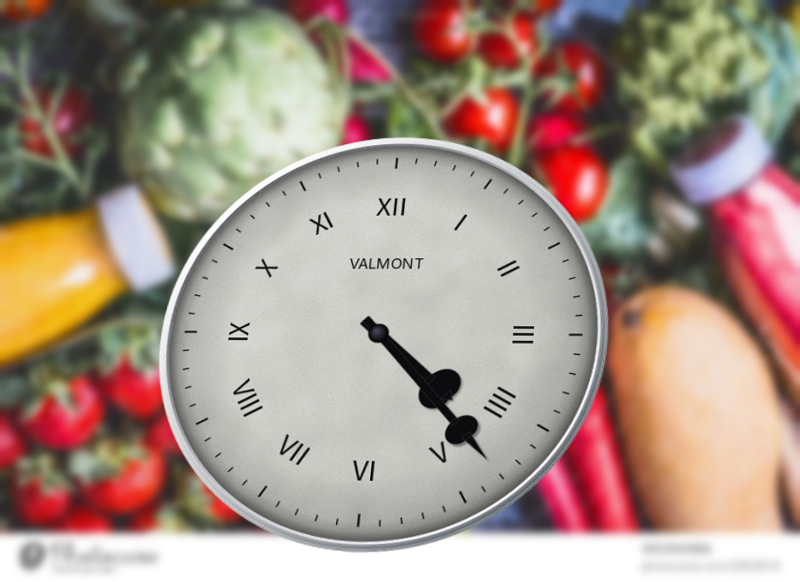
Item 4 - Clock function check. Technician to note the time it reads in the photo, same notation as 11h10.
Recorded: 4h23
